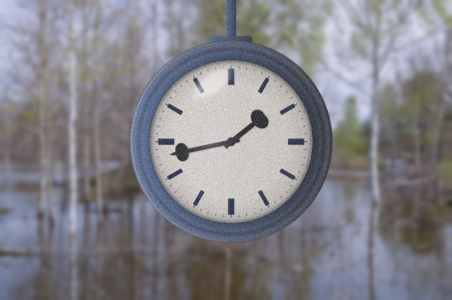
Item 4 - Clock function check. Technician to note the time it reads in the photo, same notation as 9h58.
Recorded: 1h43
